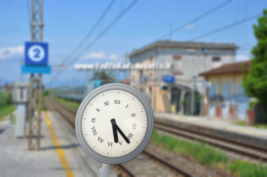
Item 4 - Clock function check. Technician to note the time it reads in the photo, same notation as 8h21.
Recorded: 5h22
